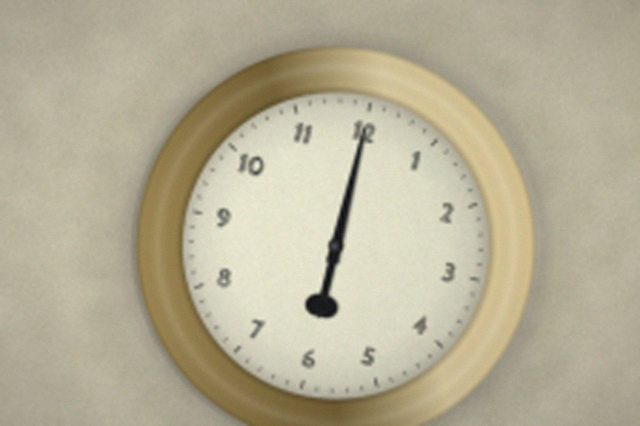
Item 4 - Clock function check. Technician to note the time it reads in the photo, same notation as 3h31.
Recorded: 6h00
